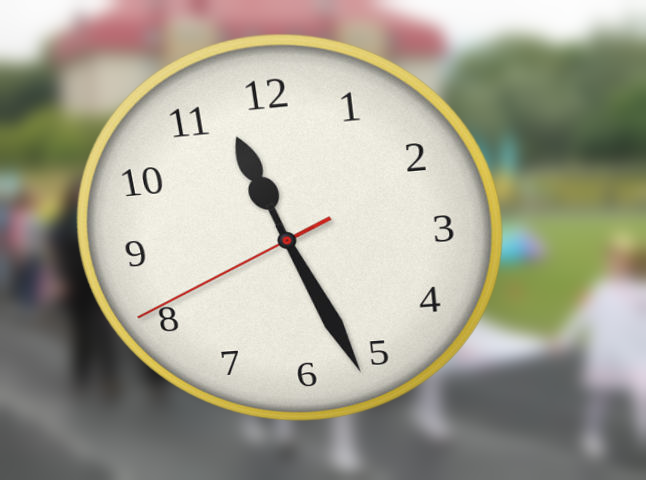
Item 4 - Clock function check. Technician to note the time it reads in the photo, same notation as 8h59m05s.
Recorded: 11h26m41s
